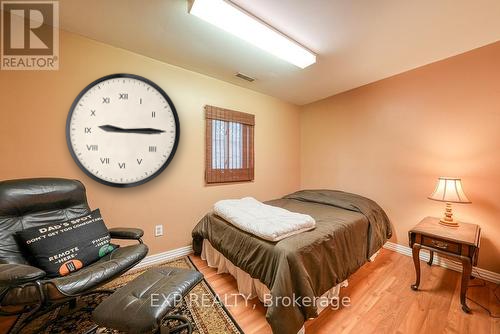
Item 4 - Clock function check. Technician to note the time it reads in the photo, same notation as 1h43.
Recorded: 9h15
